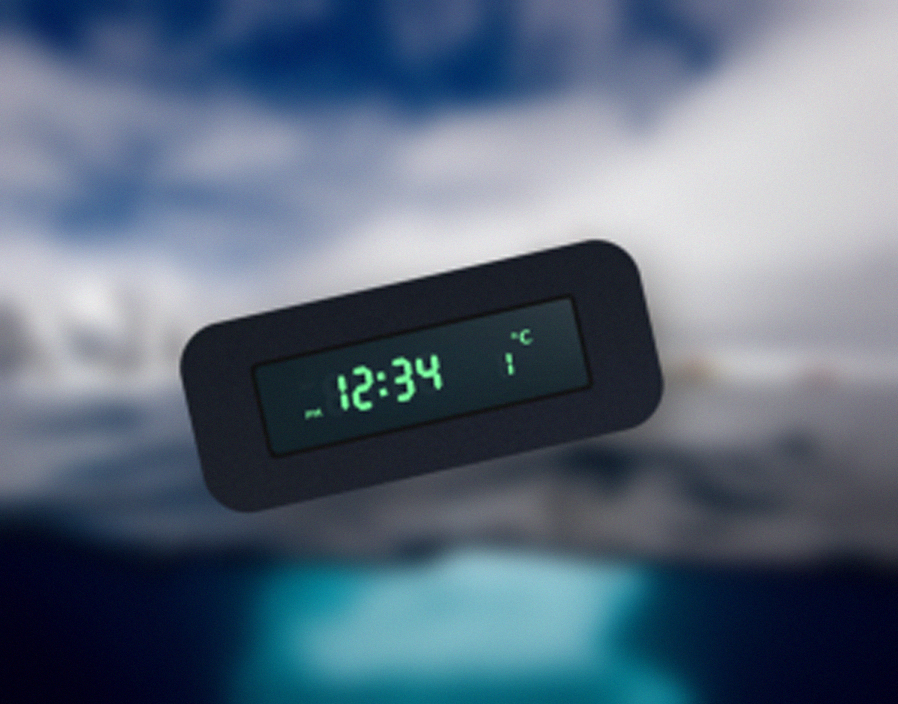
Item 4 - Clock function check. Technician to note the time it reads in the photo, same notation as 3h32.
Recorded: 12h34
